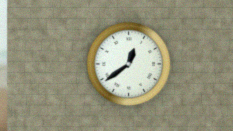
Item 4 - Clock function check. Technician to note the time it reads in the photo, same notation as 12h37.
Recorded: 12h39
